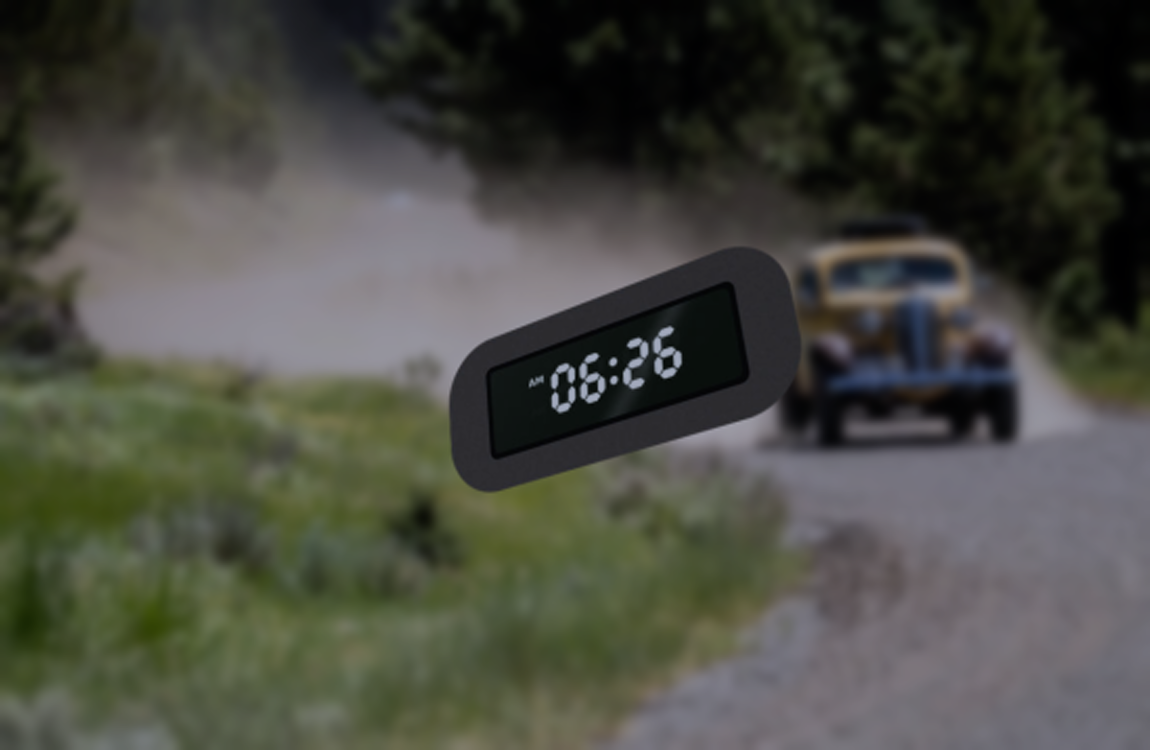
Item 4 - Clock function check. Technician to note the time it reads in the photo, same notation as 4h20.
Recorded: 6h26
